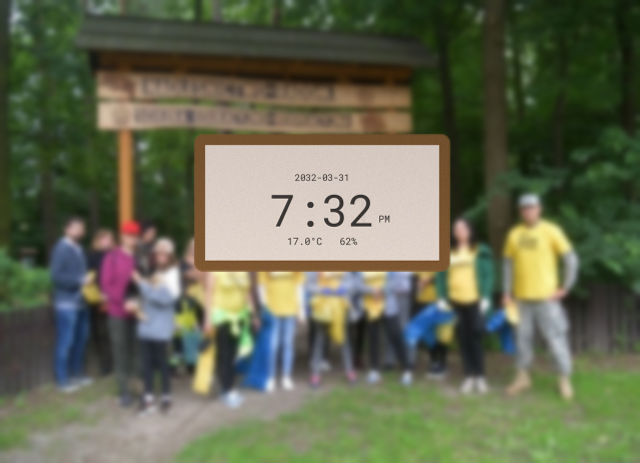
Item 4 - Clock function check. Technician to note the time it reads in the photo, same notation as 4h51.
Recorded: 7h32
